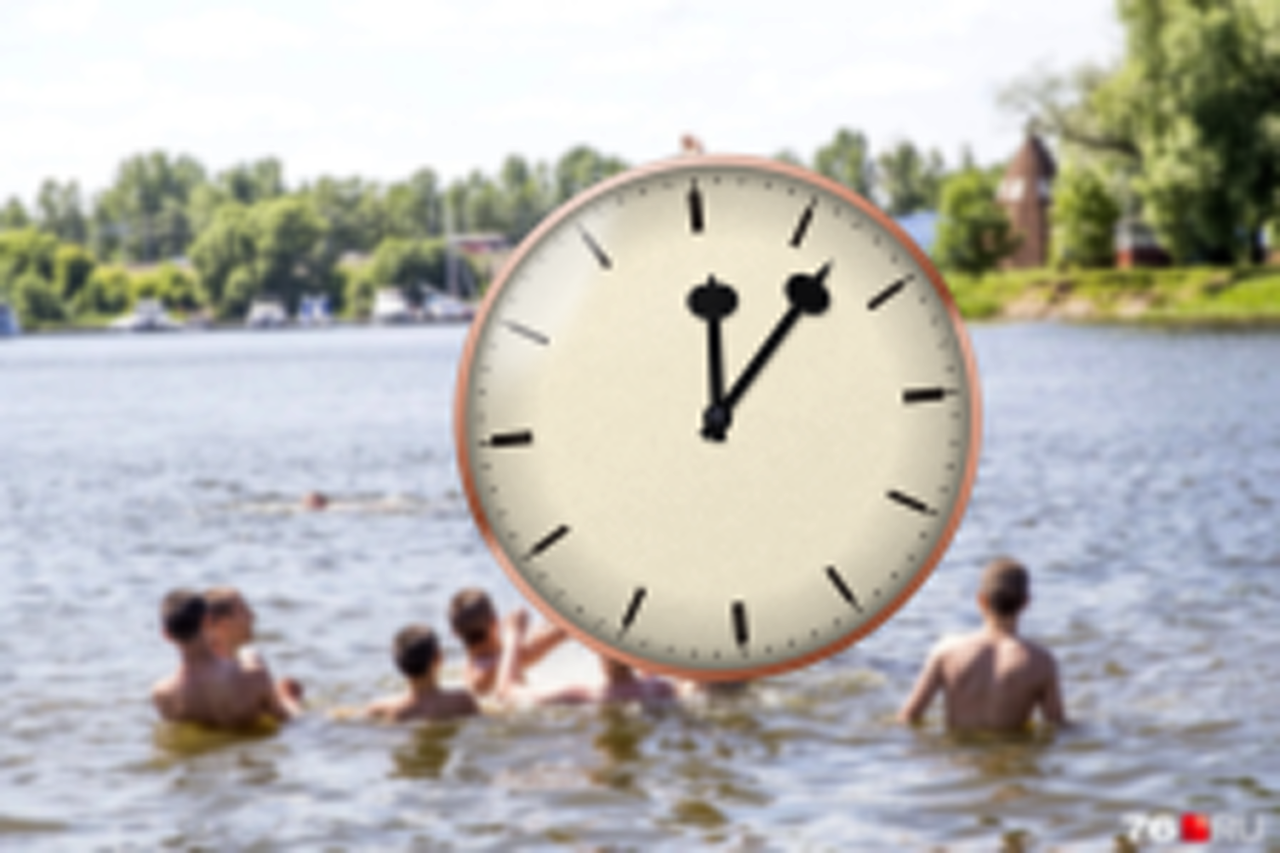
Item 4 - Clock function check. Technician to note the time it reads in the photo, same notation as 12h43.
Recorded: 12h07
